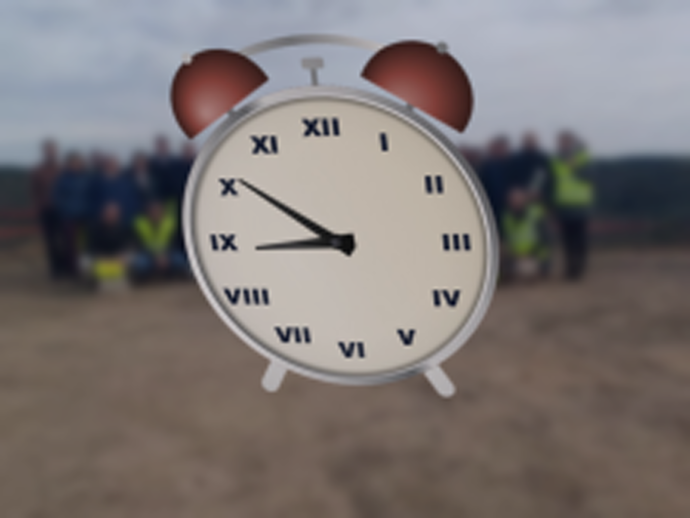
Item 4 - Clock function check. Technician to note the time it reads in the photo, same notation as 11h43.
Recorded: 8h51
